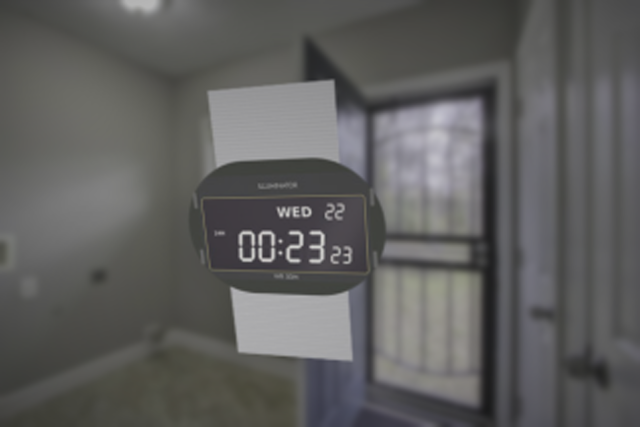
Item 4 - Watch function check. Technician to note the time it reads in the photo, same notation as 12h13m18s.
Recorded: 0h23m23s
